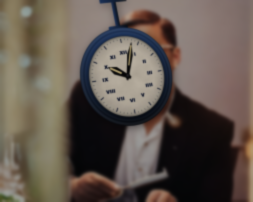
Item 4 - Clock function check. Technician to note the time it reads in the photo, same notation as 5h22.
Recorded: 10h03
